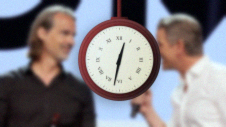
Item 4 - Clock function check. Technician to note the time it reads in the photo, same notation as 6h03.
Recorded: 12h32
